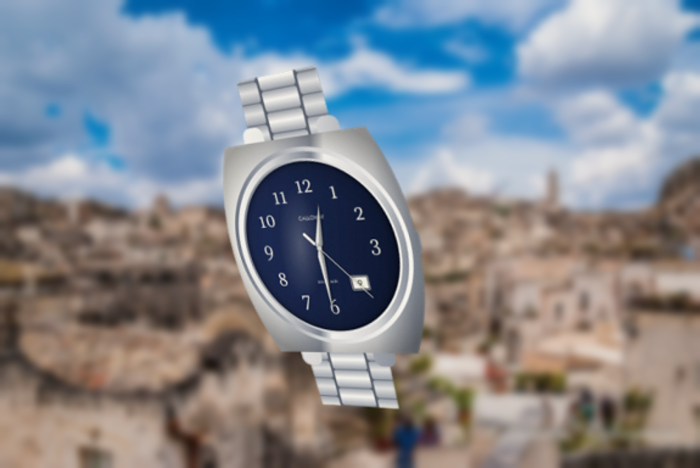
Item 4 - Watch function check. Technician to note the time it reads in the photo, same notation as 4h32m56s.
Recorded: 12h30m23s
